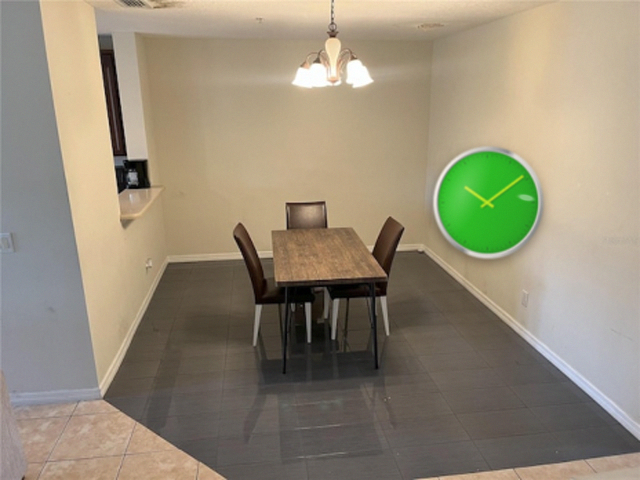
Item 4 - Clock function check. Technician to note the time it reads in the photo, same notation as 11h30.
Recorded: 10h09
